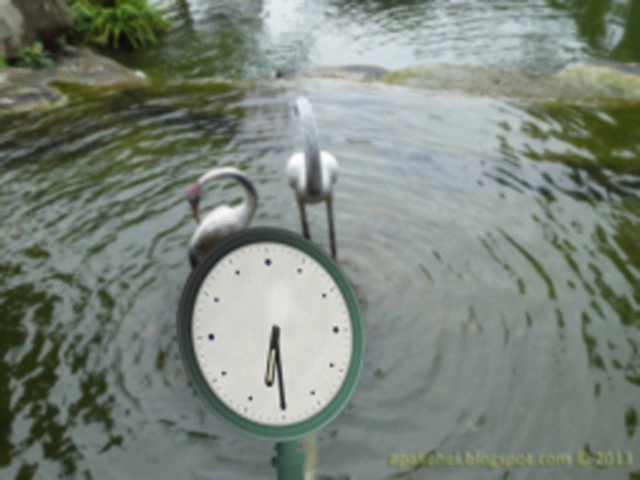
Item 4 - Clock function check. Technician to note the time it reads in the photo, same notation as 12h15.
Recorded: 6h30
